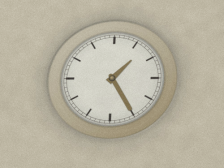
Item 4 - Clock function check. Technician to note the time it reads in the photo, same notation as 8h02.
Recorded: 1h25
